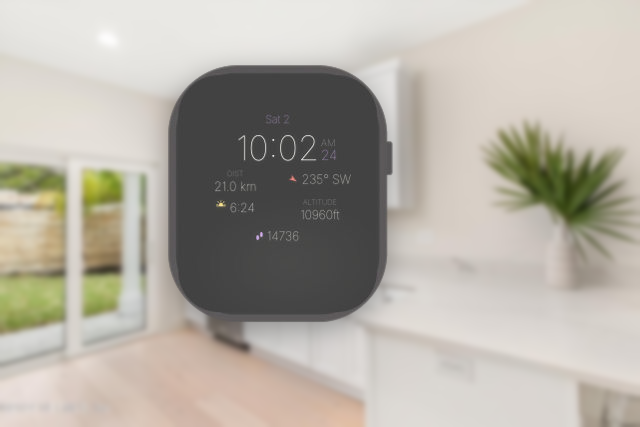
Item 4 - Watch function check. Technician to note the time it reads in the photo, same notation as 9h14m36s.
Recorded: 10h02m24s
